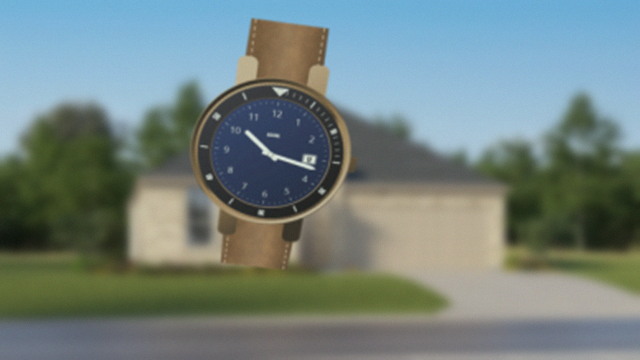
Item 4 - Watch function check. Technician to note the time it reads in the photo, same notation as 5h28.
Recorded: 10h17
